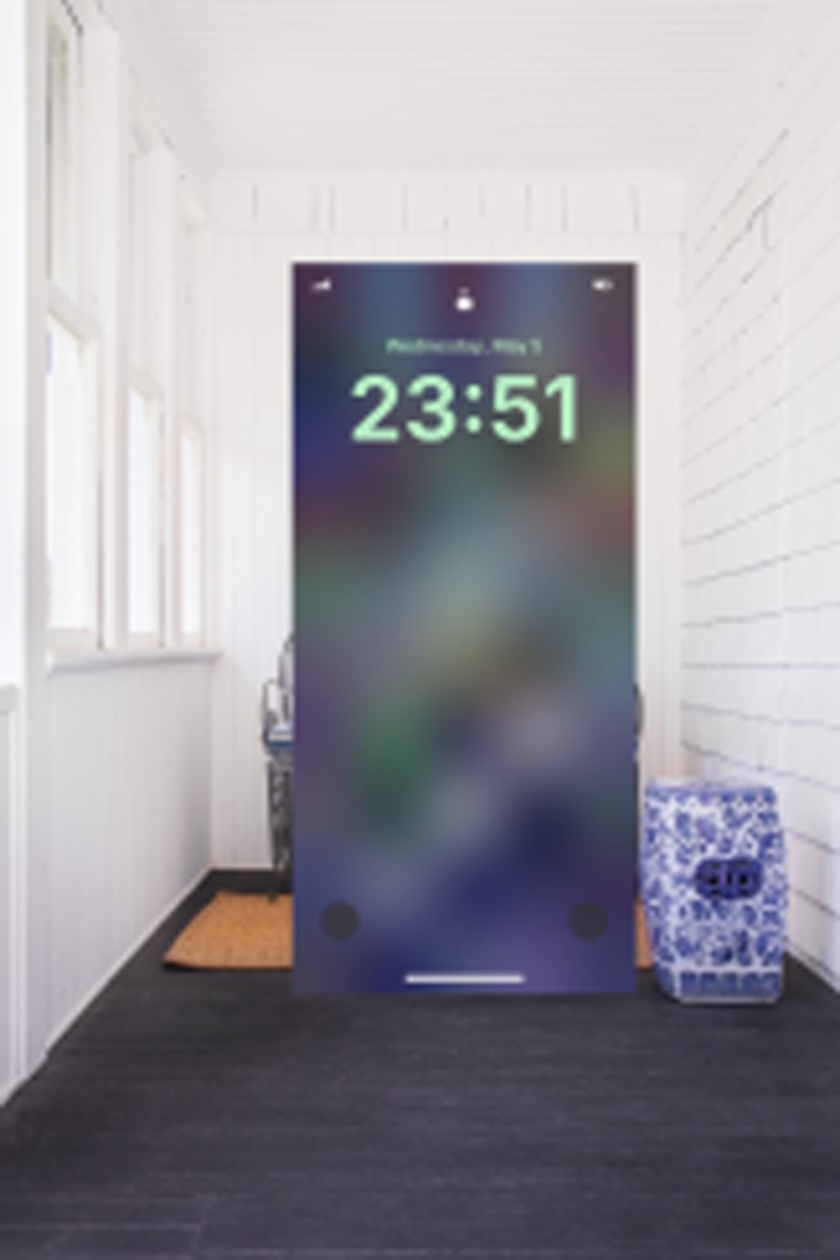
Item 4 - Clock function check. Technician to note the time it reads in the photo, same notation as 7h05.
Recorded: 23h51
